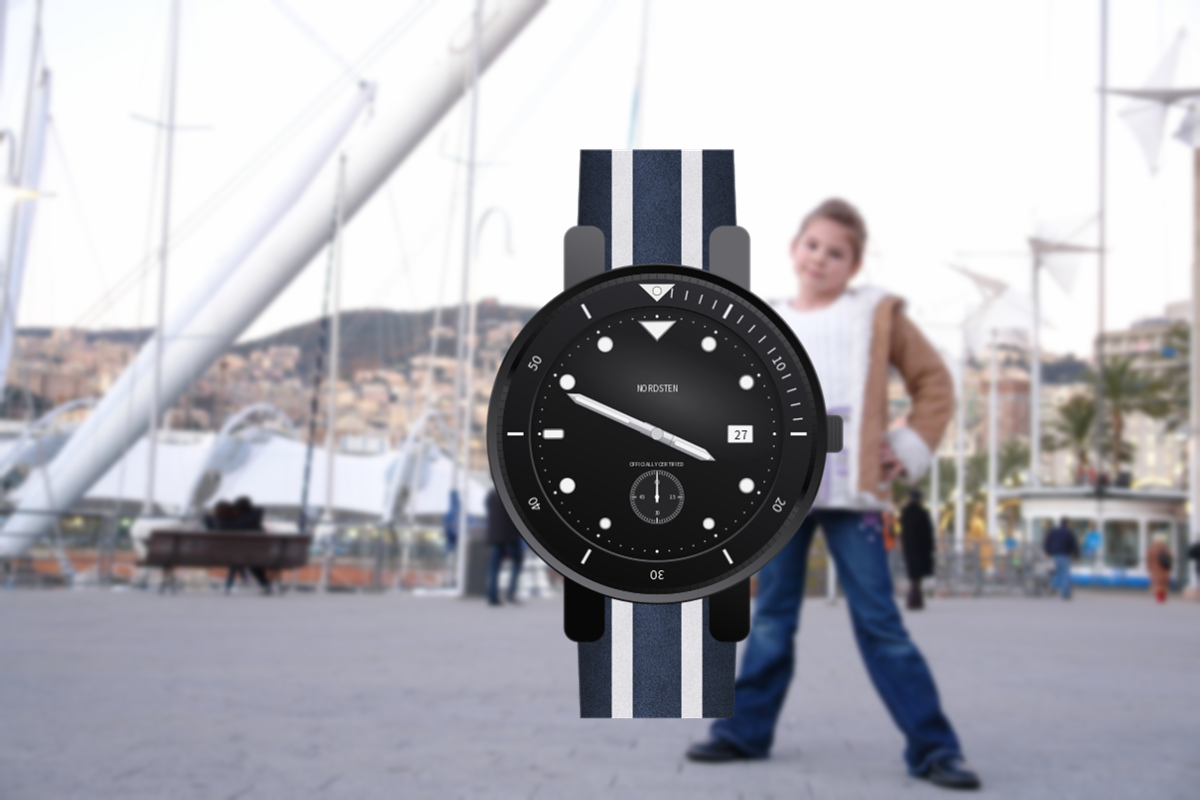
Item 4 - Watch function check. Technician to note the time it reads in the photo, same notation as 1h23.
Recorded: 3h49
